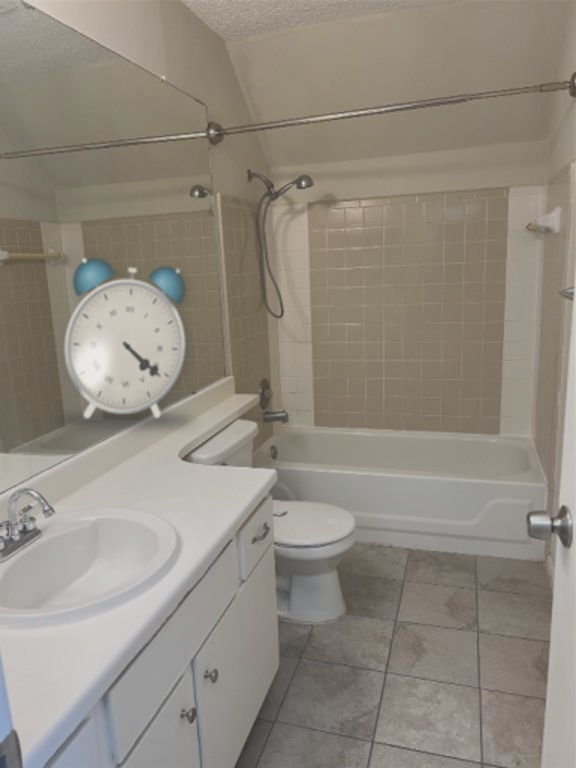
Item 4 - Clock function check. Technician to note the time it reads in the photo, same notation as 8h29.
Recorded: 4h21
